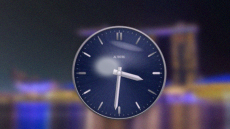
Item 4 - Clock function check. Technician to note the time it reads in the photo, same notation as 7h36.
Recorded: 3h31
